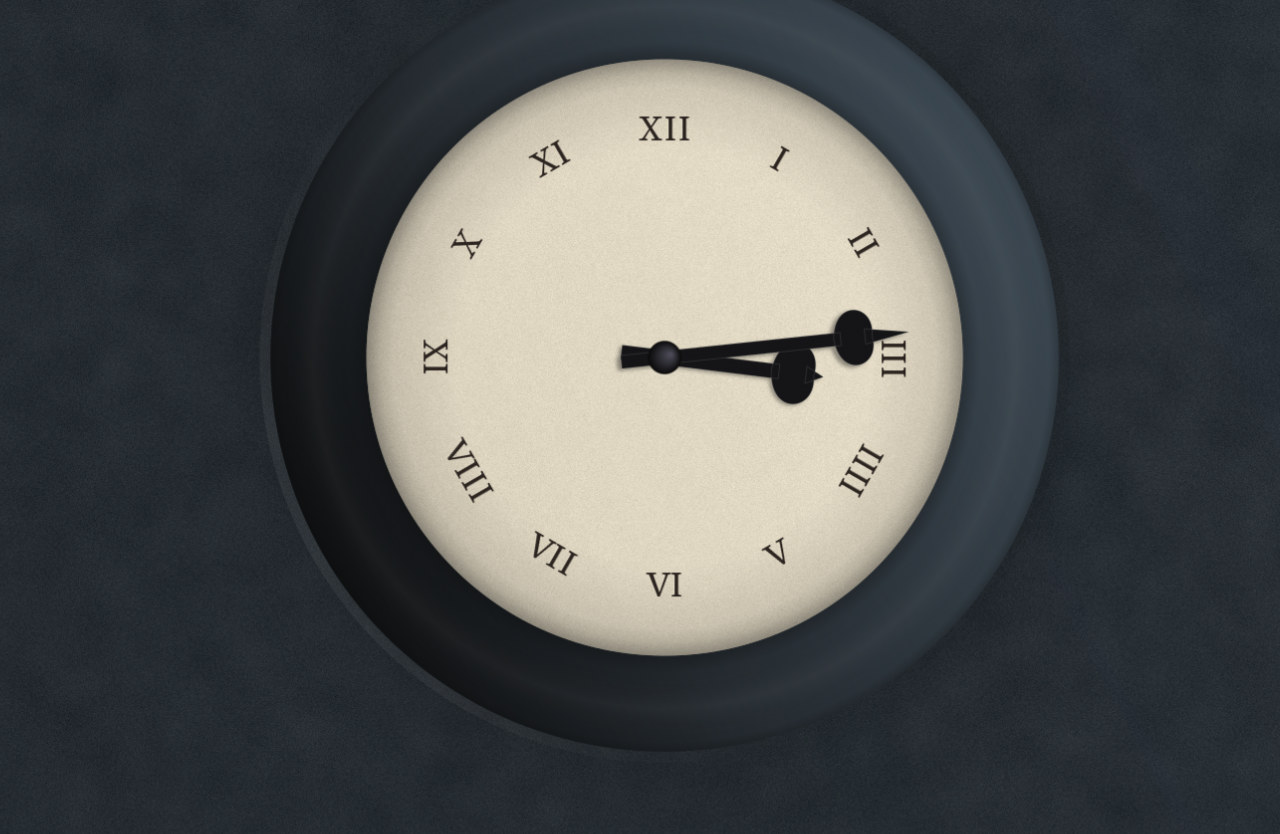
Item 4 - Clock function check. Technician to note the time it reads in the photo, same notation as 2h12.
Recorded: 3h14
